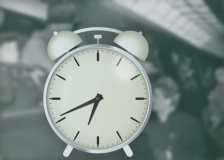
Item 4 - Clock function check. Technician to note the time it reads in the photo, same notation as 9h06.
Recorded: 6h41
